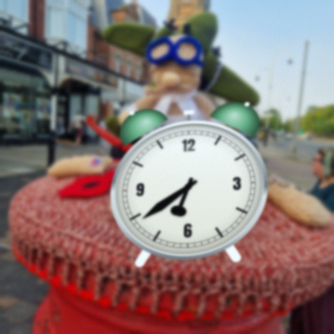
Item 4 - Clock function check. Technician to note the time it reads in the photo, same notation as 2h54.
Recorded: 6h39
